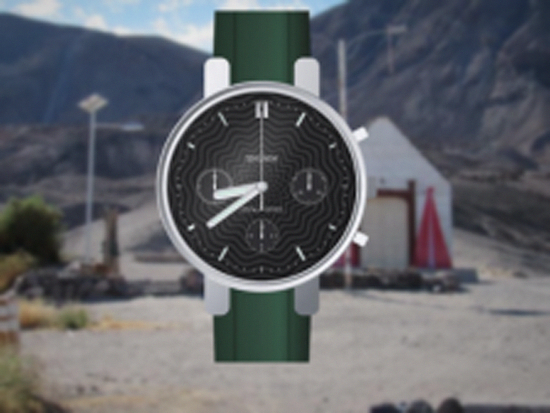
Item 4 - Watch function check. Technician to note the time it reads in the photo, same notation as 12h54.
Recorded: 8h39
